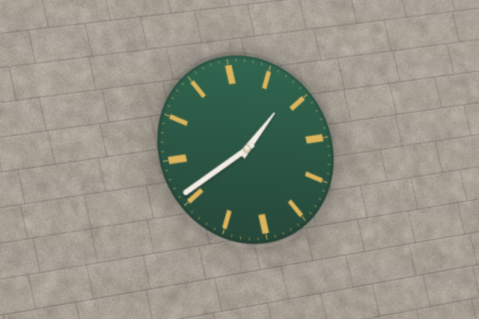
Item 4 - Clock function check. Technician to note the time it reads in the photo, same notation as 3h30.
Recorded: 1h41
